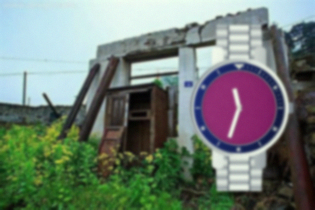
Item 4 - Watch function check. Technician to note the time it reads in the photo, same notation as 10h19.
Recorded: 11h33
